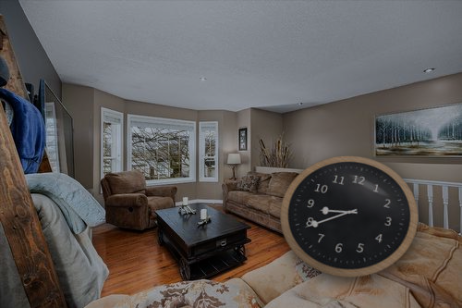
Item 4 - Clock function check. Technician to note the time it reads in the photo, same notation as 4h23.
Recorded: 8h39
